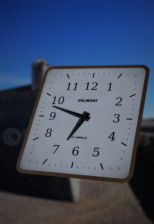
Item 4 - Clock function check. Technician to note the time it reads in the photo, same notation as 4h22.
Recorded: 6h48
